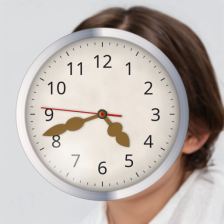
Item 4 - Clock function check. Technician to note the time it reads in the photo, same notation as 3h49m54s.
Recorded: 4h41m46s
